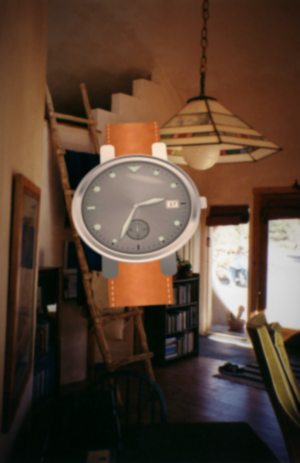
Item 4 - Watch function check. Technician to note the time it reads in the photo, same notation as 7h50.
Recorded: 2h34
